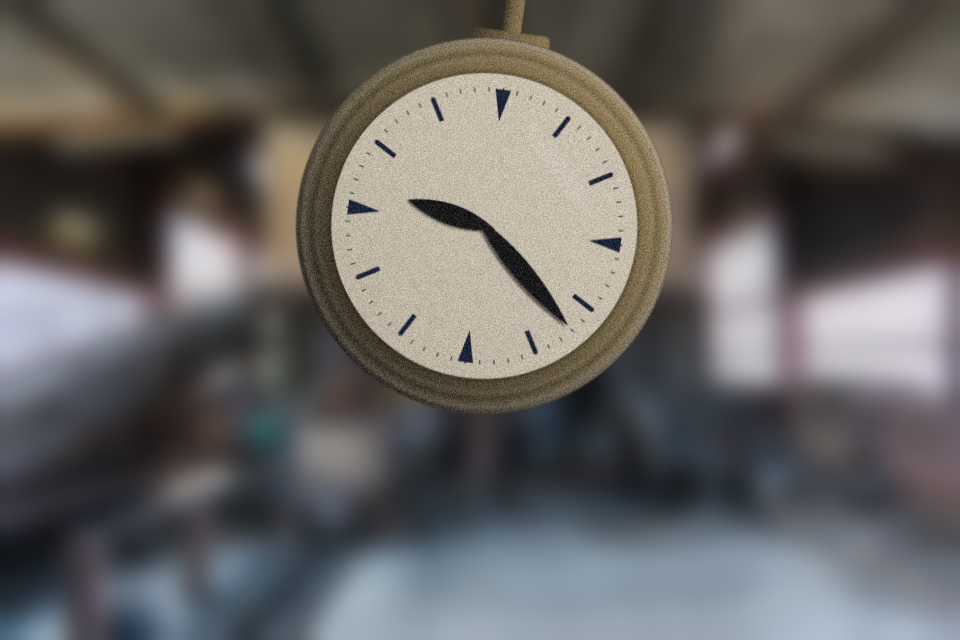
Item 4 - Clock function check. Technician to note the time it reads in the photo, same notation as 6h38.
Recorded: 9h22
